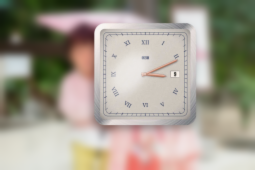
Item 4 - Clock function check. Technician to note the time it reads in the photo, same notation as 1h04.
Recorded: 3h11
